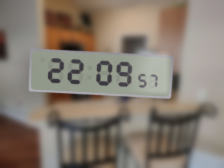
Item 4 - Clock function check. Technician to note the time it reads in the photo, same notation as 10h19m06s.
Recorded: 22h09m57s
